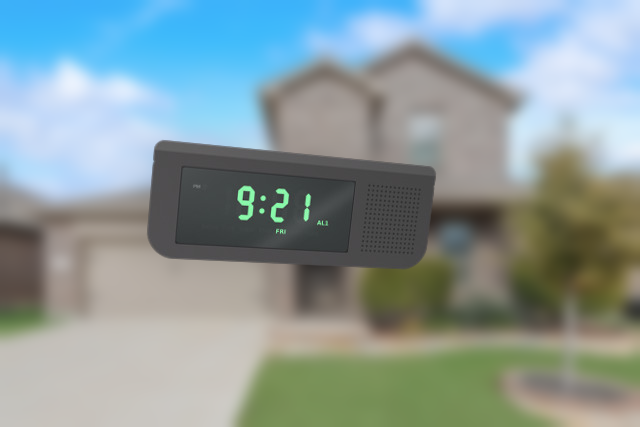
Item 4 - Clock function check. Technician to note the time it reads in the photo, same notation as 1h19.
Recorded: 9h21
